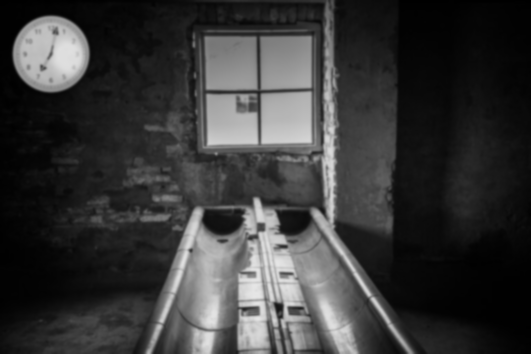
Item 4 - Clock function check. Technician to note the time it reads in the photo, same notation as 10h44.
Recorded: 7h02
